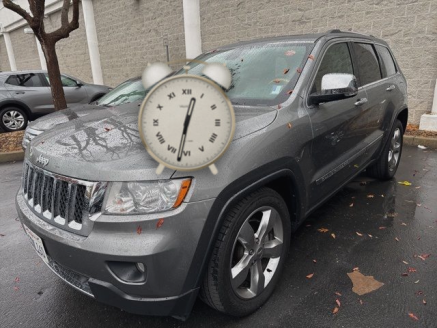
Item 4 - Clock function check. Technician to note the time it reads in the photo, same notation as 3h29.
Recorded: 12h32
